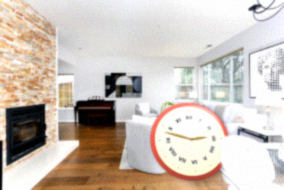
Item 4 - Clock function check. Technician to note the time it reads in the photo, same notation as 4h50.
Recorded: 2h48
